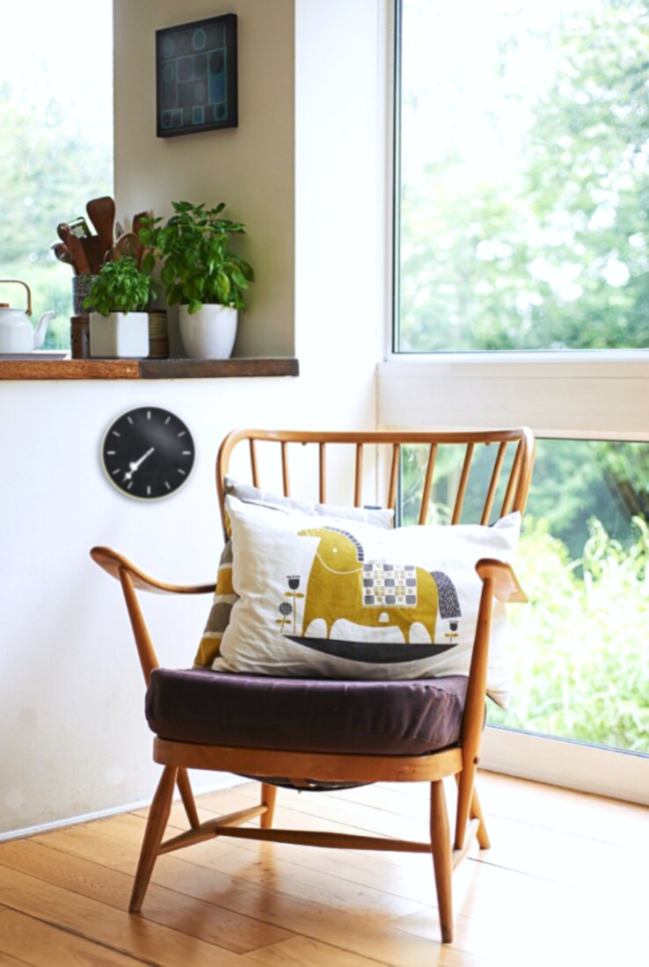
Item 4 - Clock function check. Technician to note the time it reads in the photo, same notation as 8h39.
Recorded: 7h37
